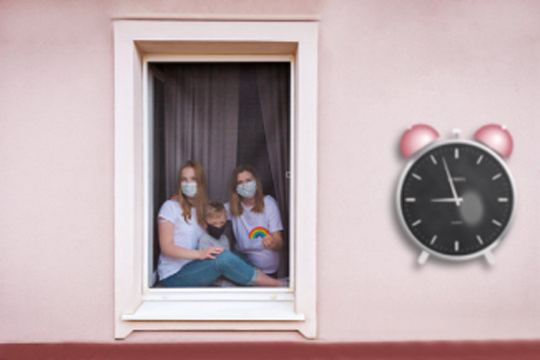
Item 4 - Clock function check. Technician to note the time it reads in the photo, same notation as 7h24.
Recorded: 8h57
